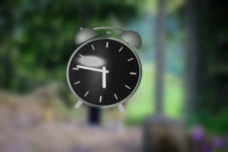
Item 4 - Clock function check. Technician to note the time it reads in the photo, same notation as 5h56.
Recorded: 5h46
